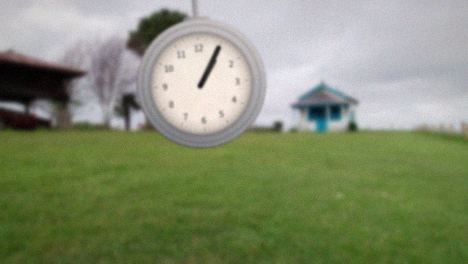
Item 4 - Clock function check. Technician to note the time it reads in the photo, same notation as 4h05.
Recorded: 1h05
